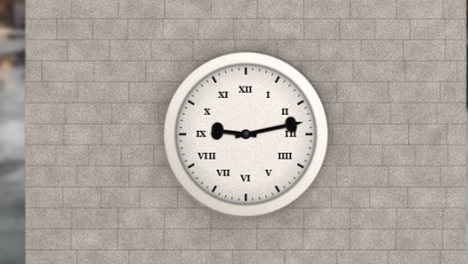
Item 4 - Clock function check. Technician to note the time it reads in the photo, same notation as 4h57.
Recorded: 9h13
